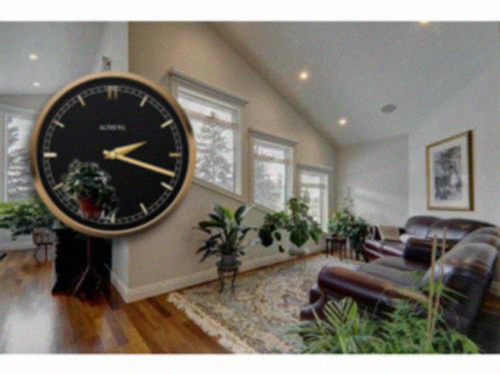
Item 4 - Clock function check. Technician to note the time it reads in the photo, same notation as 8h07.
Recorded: 2h18
